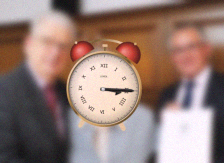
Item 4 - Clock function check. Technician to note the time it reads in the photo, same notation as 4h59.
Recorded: 3h15
